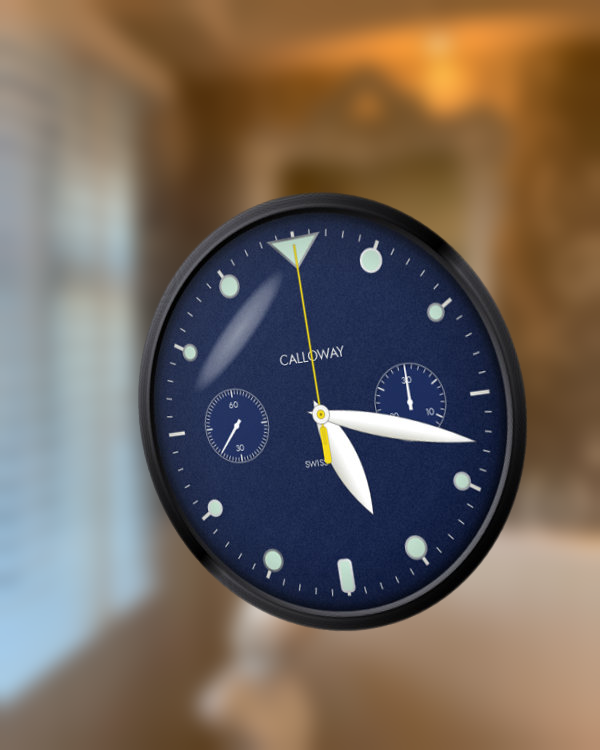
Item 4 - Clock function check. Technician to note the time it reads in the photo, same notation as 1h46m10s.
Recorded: 5h17m37s
